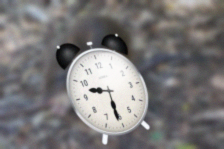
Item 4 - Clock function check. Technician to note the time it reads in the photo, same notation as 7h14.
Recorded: 9h31
